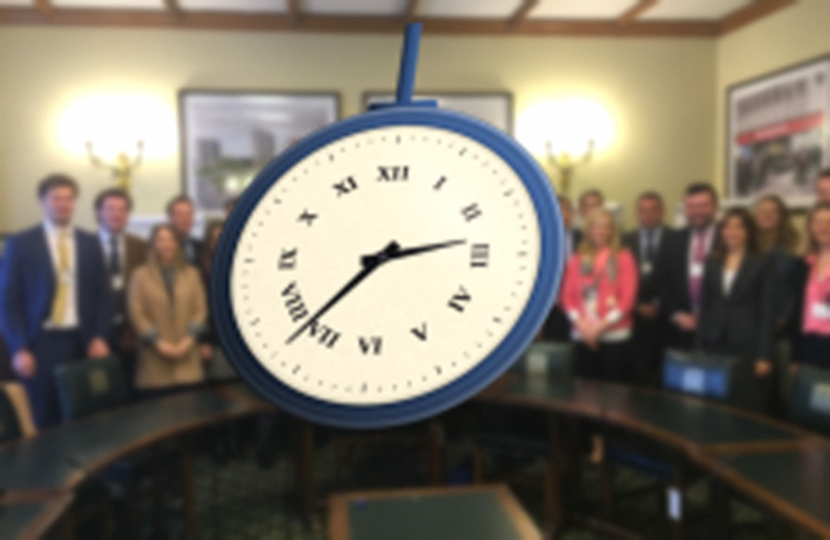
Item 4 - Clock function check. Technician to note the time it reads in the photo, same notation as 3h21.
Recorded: 2h37
